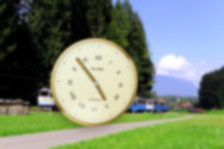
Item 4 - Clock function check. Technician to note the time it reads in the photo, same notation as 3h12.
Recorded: 4h53
